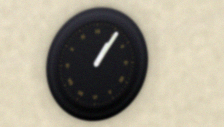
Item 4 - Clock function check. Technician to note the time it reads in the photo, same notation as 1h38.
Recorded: 1h06
